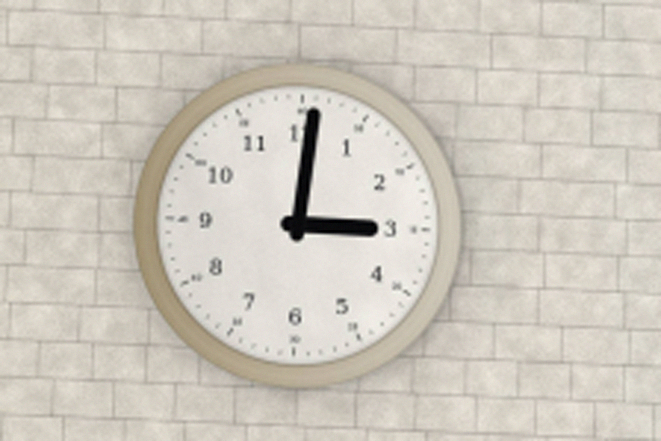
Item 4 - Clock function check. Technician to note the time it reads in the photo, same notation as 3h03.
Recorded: 3h01
